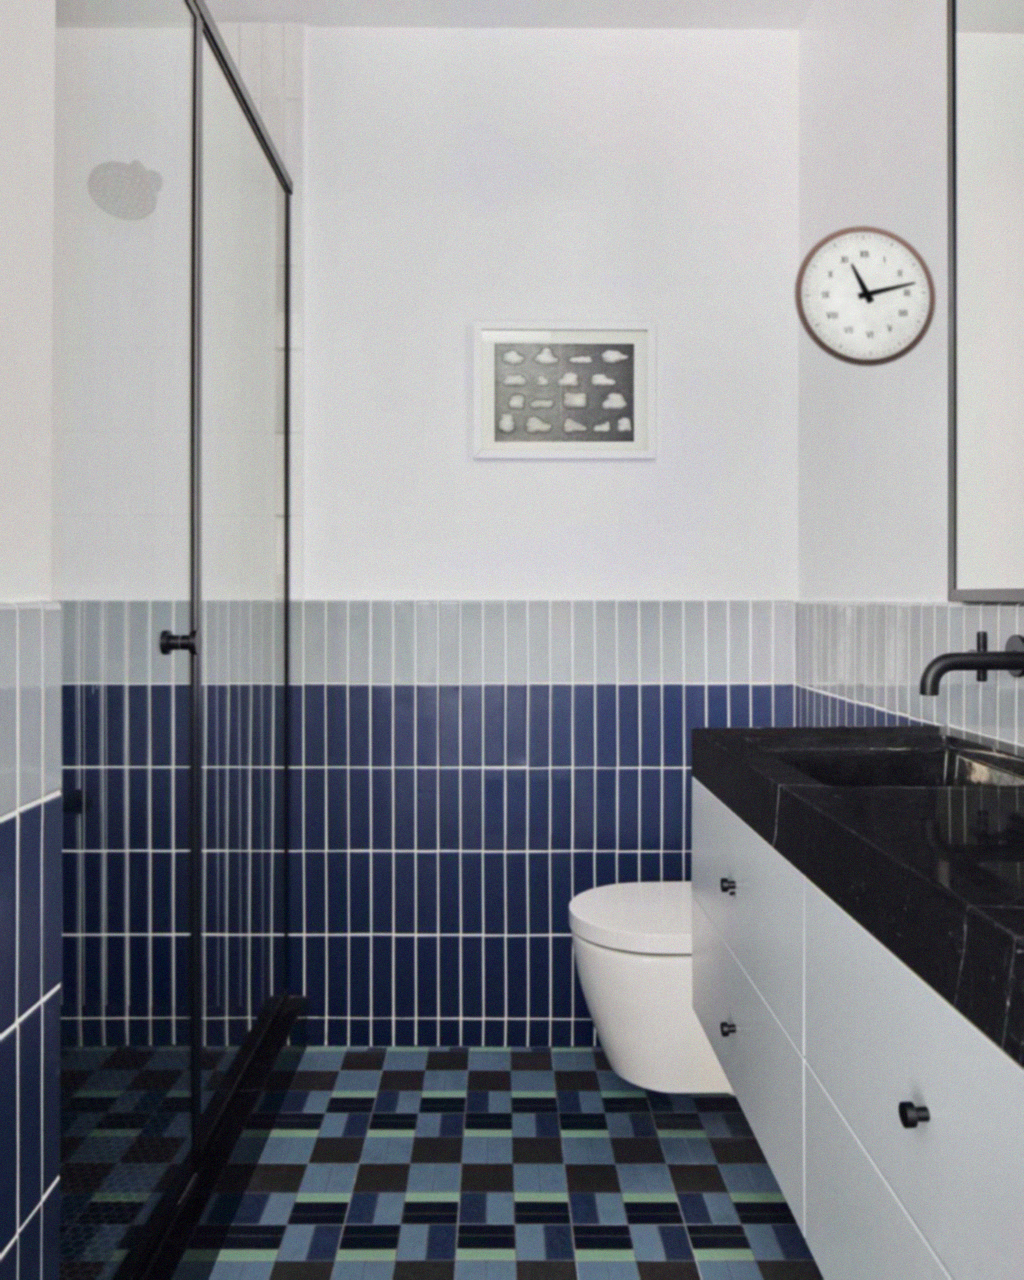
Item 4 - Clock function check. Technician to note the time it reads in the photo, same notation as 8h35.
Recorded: 11h13
